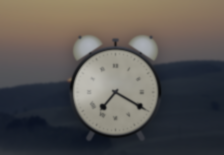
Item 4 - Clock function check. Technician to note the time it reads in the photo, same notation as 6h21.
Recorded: 7h20
